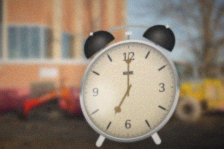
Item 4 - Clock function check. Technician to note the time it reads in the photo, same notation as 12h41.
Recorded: 7h00
